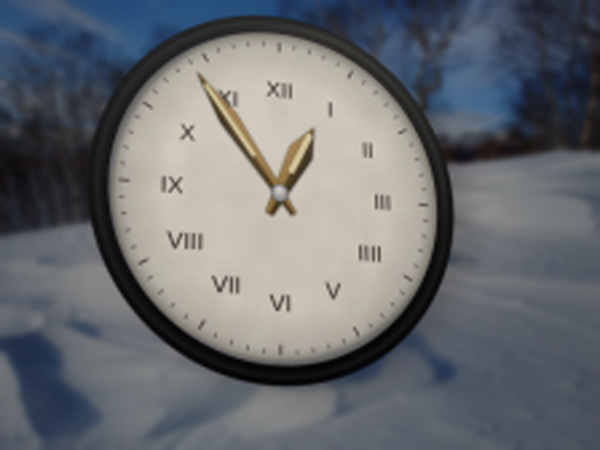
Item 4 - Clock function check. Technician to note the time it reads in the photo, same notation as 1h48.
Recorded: 12h54
